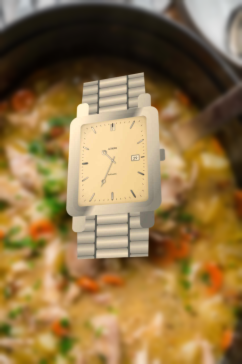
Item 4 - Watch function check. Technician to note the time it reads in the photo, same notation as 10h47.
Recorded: 10h34
